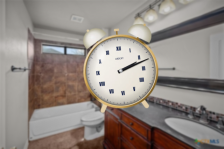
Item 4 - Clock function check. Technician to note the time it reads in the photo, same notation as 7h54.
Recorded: 2h12
